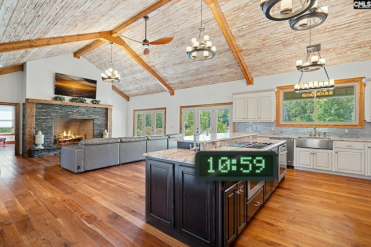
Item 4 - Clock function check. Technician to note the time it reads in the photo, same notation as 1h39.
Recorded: 10h59
